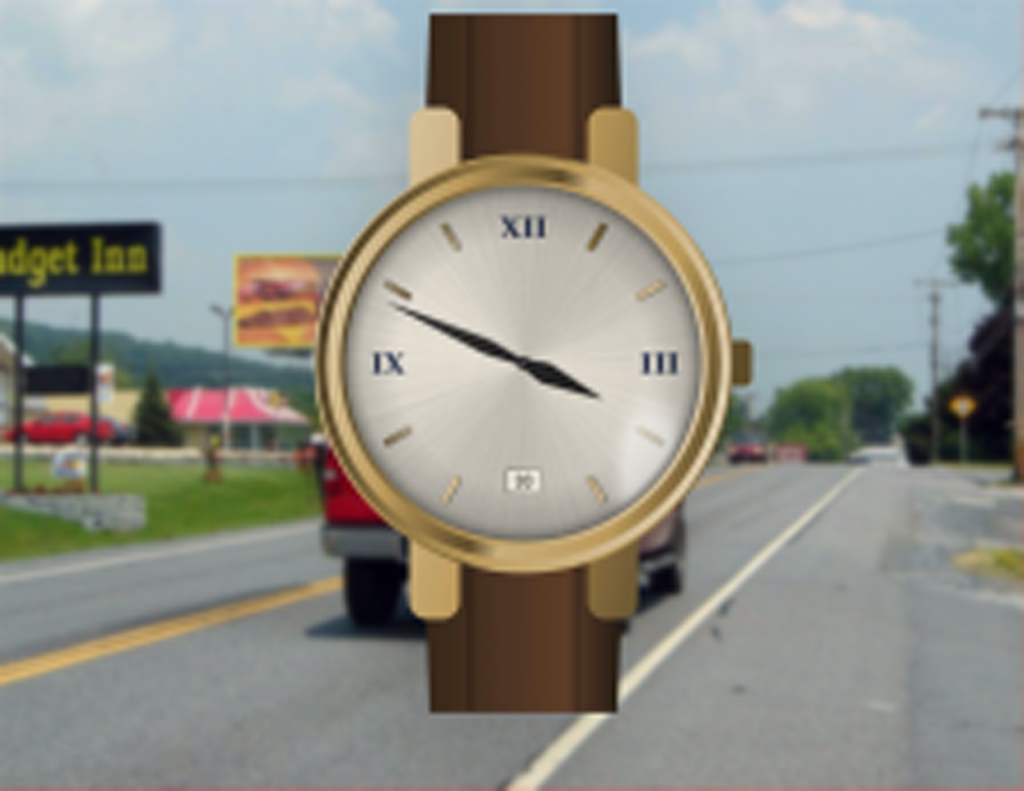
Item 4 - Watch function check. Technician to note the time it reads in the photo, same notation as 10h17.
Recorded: 3h49
